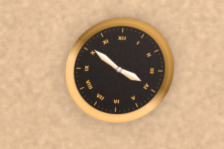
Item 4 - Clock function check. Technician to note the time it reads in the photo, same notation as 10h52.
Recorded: 3h51
